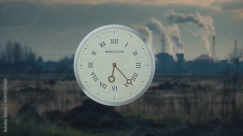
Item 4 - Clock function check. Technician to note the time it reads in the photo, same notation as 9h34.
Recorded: 6h23
